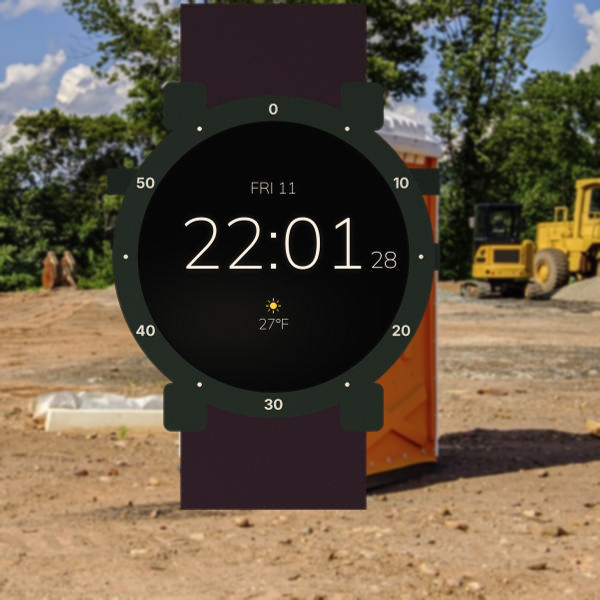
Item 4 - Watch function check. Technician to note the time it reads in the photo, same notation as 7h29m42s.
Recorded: 22h01m28s
